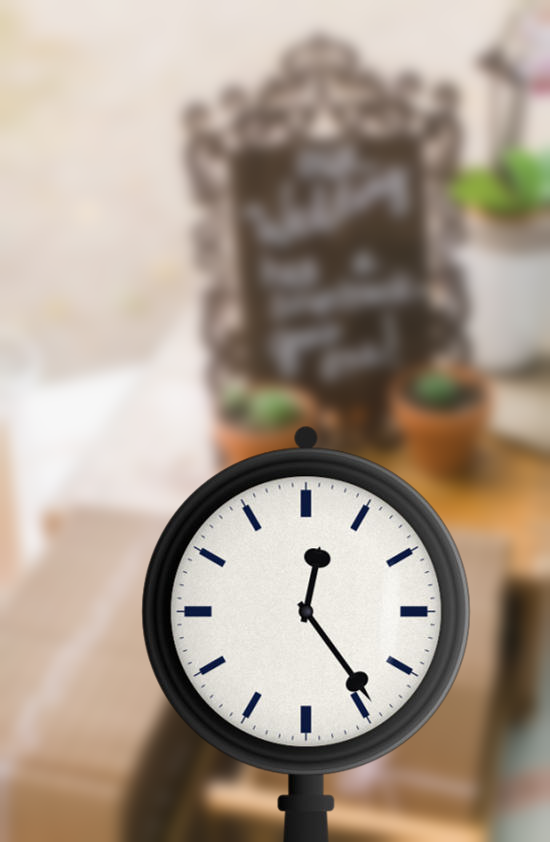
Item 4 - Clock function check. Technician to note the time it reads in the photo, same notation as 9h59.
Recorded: 12h24
